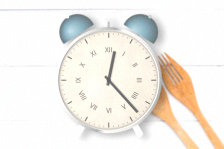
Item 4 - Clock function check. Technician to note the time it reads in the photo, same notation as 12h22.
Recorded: 12h23
